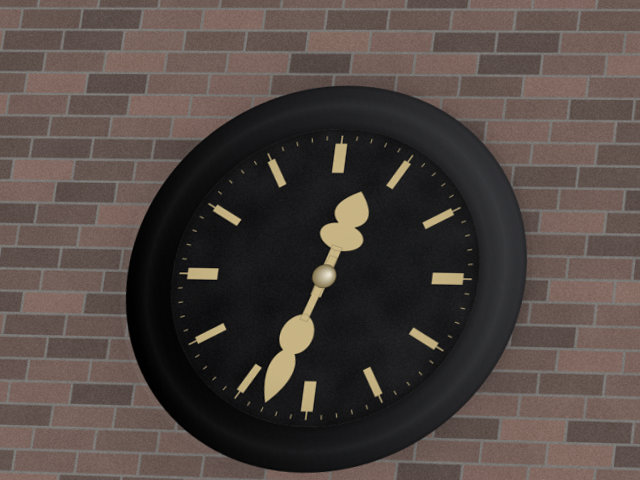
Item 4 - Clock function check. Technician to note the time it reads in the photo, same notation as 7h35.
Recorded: 12h33
